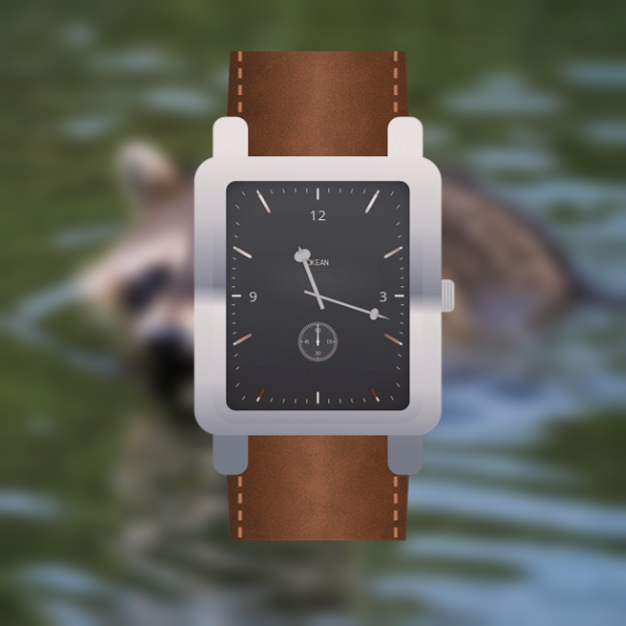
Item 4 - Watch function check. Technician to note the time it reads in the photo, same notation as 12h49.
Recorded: 11h18
